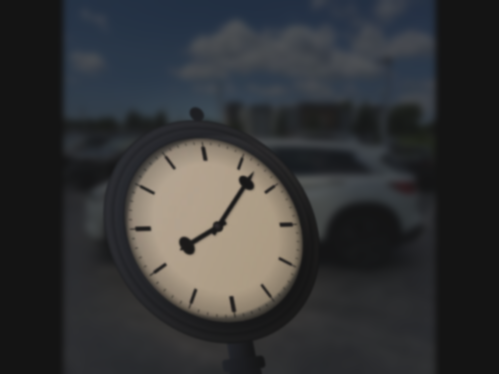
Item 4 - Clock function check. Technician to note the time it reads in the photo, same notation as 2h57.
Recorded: 8h07
